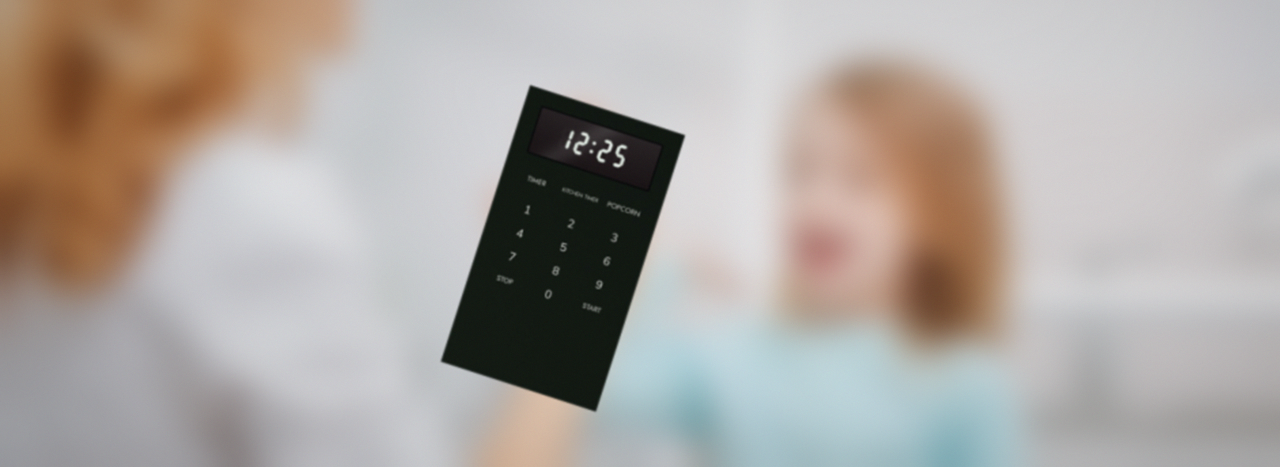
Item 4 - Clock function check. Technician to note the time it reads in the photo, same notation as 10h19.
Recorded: 12h25
